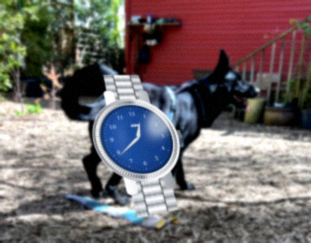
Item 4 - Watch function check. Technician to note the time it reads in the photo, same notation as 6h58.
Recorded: 12h39
